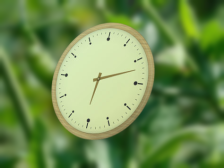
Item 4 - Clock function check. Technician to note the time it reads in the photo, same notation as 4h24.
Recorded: 6h12
